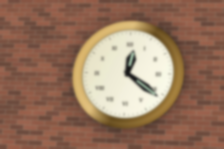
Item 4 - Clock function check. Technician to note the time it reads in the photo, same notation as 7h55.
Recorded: 12h21
